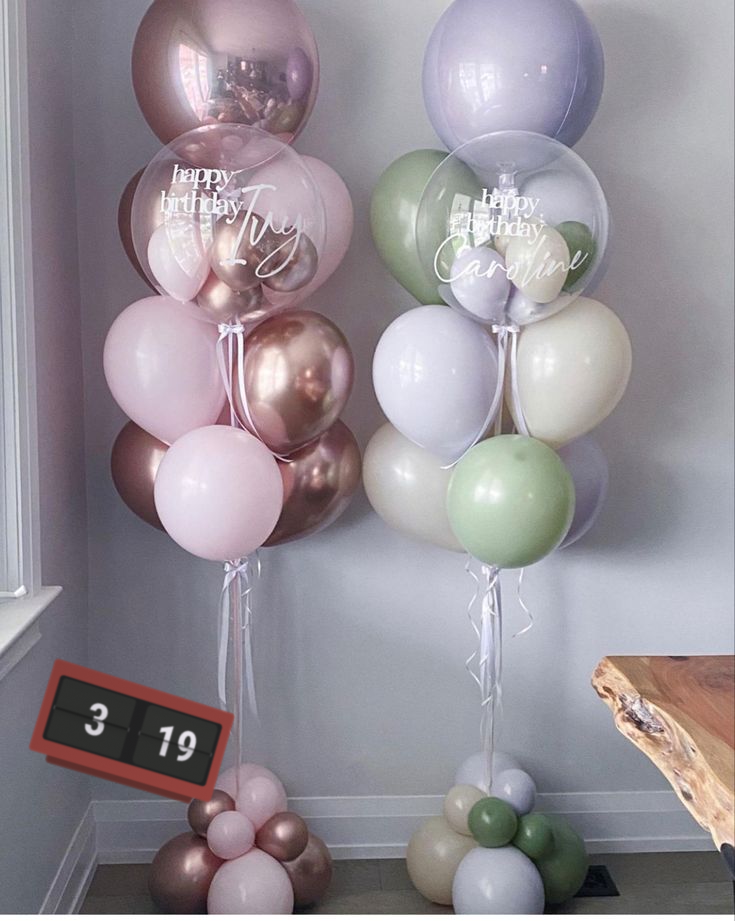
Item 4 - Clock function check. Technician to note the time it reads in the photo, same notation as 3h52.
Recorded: 3h19
